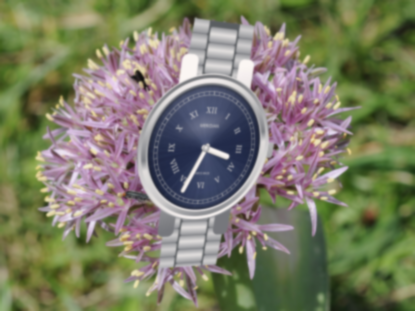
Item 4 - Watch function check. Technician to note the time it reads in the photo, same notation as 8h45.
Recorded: 3h34
